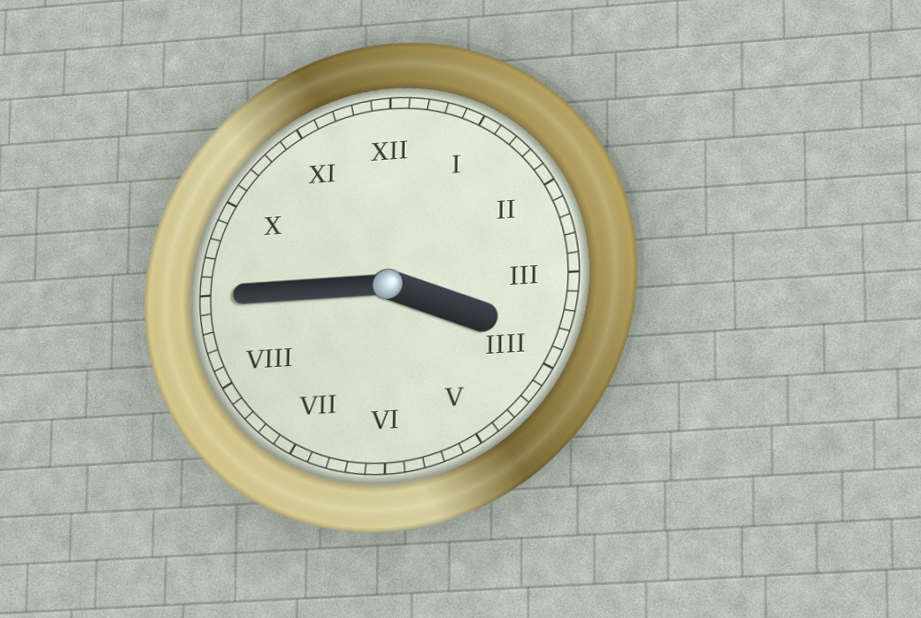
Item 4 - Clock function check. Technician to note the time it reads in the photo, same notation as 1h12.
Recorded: 3h45
